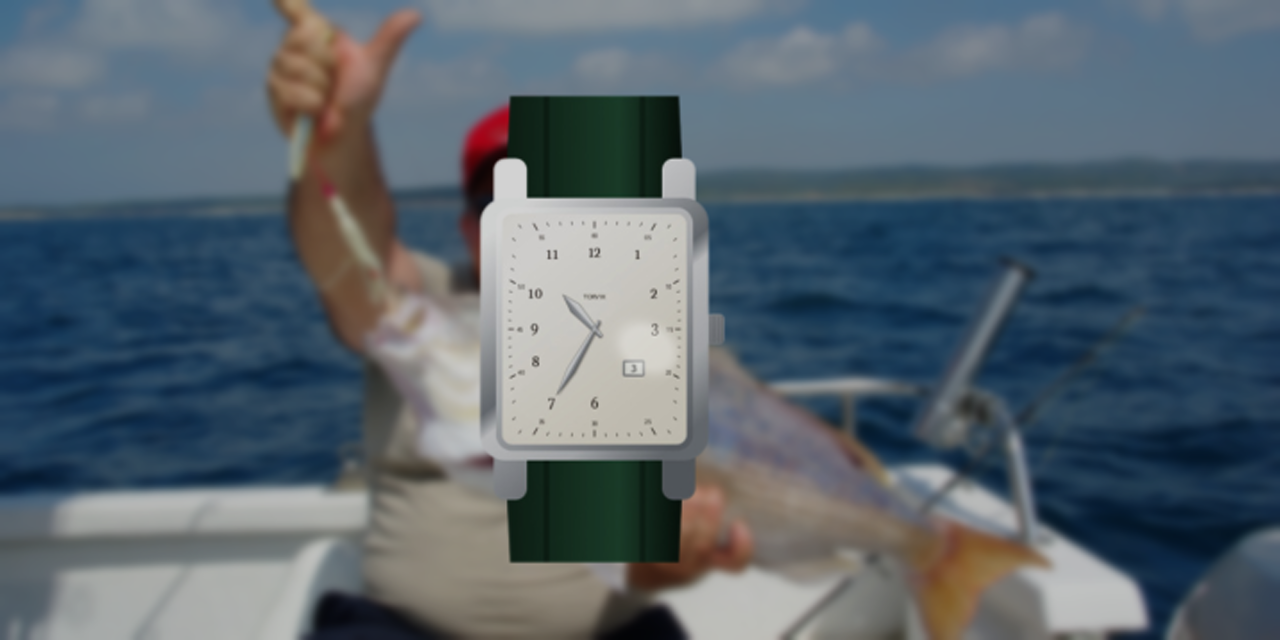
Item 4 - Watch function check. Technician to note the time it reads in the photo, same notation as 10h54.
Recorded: 10h35
